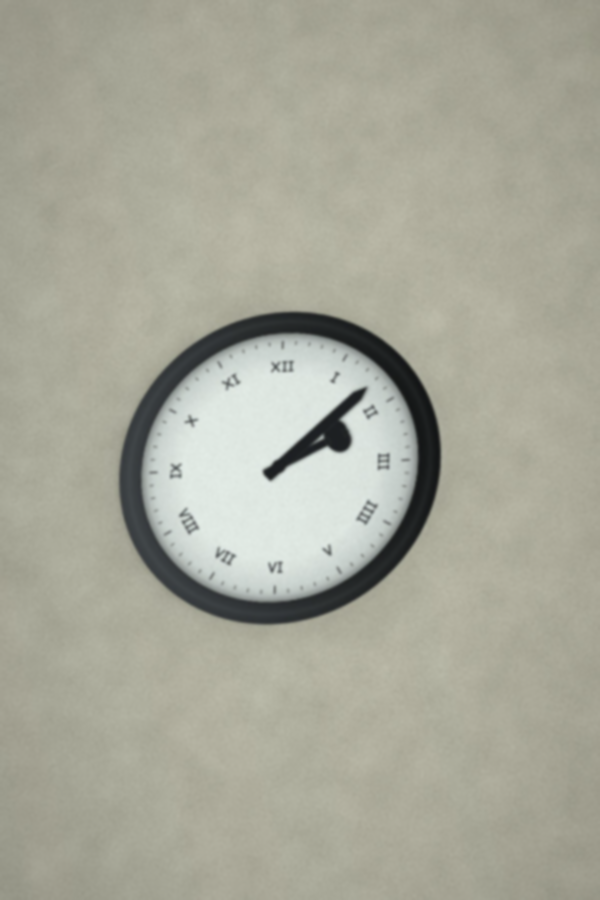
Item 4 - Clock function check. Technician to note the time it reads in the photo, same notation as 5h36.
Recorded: 2h08
